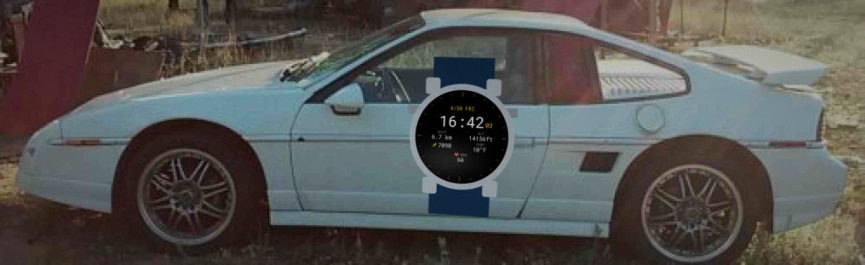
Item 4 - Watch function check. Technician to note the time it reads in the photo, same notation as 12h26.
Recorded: 16h42
